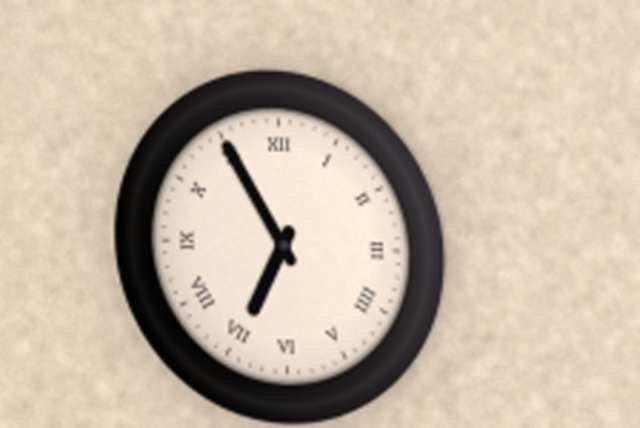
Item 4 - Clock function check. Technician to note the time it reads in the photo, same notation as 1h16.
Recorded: 6h55
